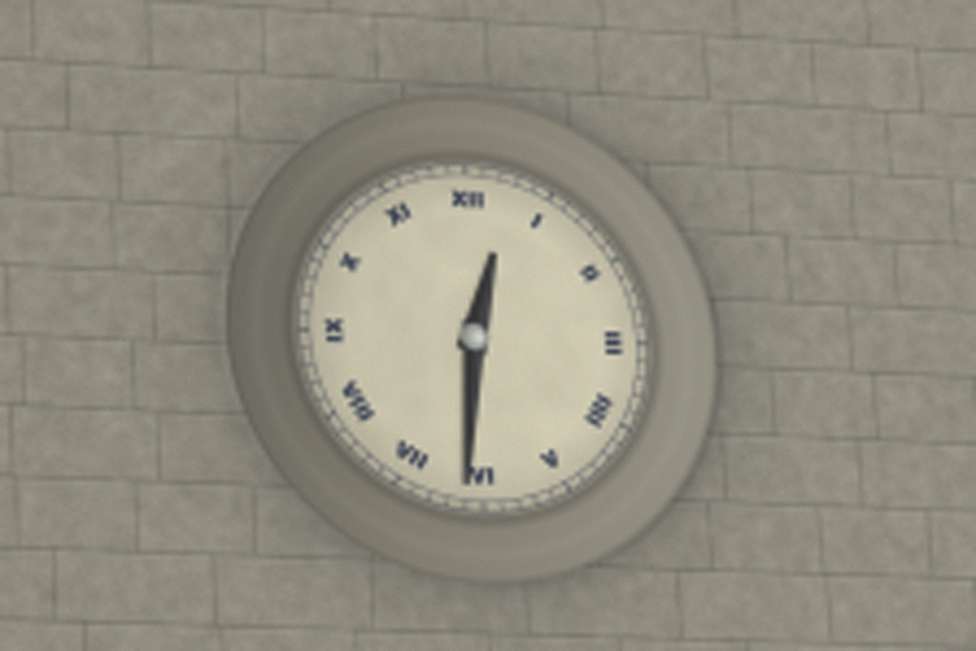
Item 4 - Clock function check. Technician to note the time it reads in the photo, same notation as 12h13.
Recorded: 12h31
